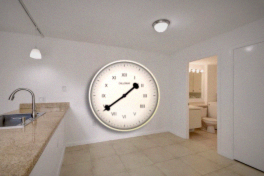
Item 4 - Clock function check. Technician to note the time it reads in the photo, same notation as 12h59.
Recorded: 1h39
